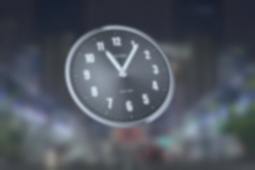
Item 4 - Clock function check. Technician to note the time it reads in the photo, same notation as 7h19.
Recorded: 11h06
